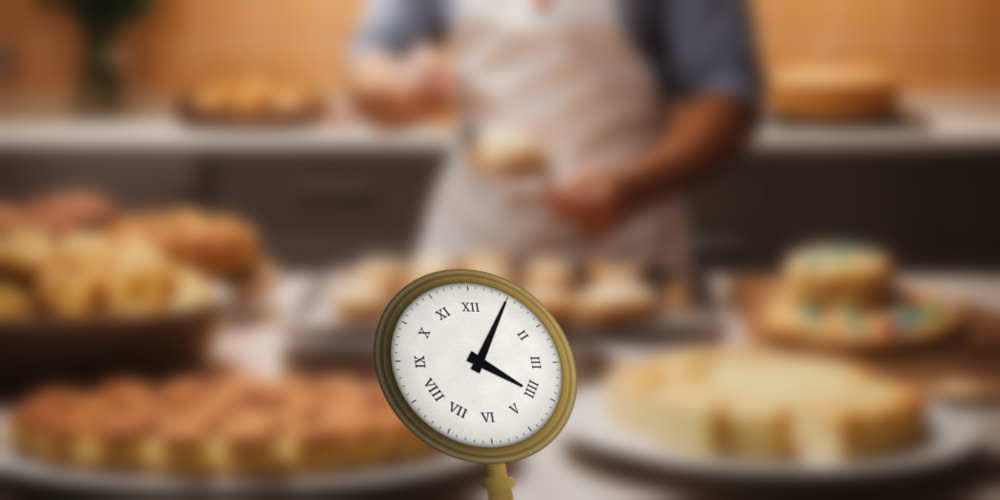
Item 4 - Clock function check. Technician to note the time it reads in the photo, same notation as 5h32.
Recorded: 4h05
